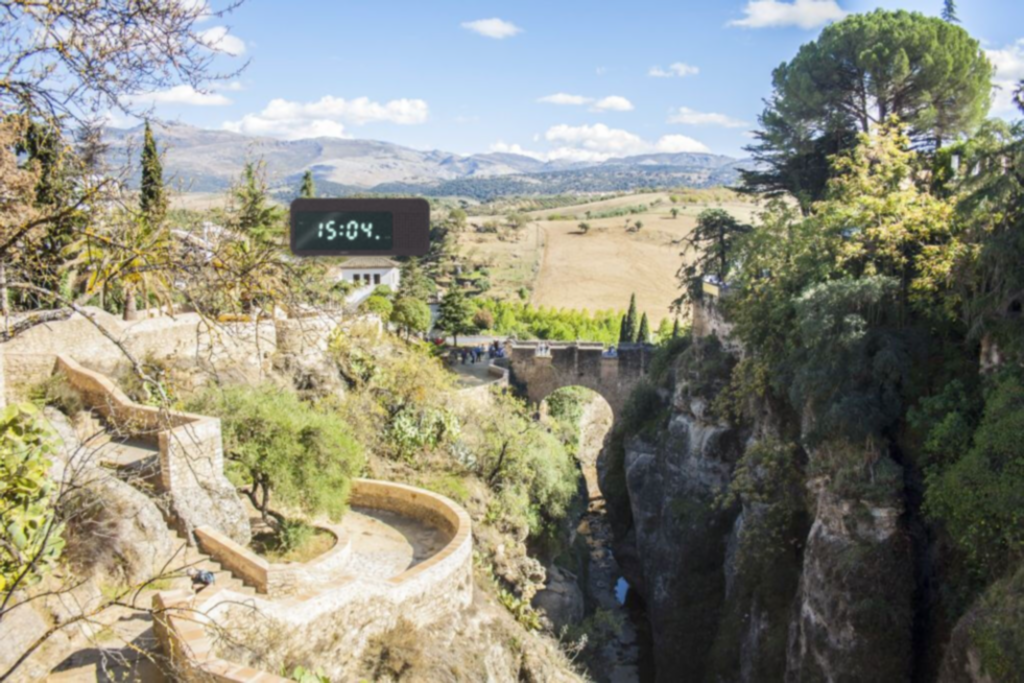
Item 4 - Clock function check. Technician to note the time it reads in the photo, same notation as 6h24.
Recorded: 15h04
